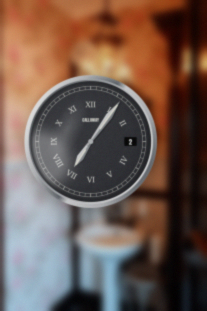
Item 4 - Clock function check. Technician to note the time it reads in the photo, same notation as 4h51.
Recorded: 7h06
